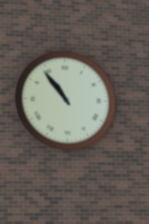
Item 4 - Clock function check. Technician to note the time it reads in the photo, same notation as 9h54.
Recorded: 10h54
